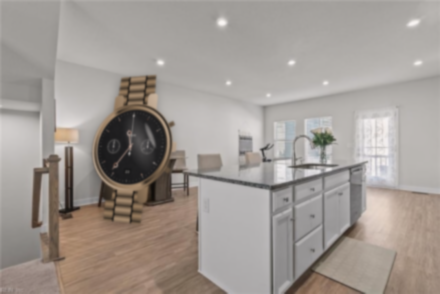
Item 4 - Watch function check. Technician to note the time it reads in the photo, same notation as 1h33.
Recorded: 11h36
